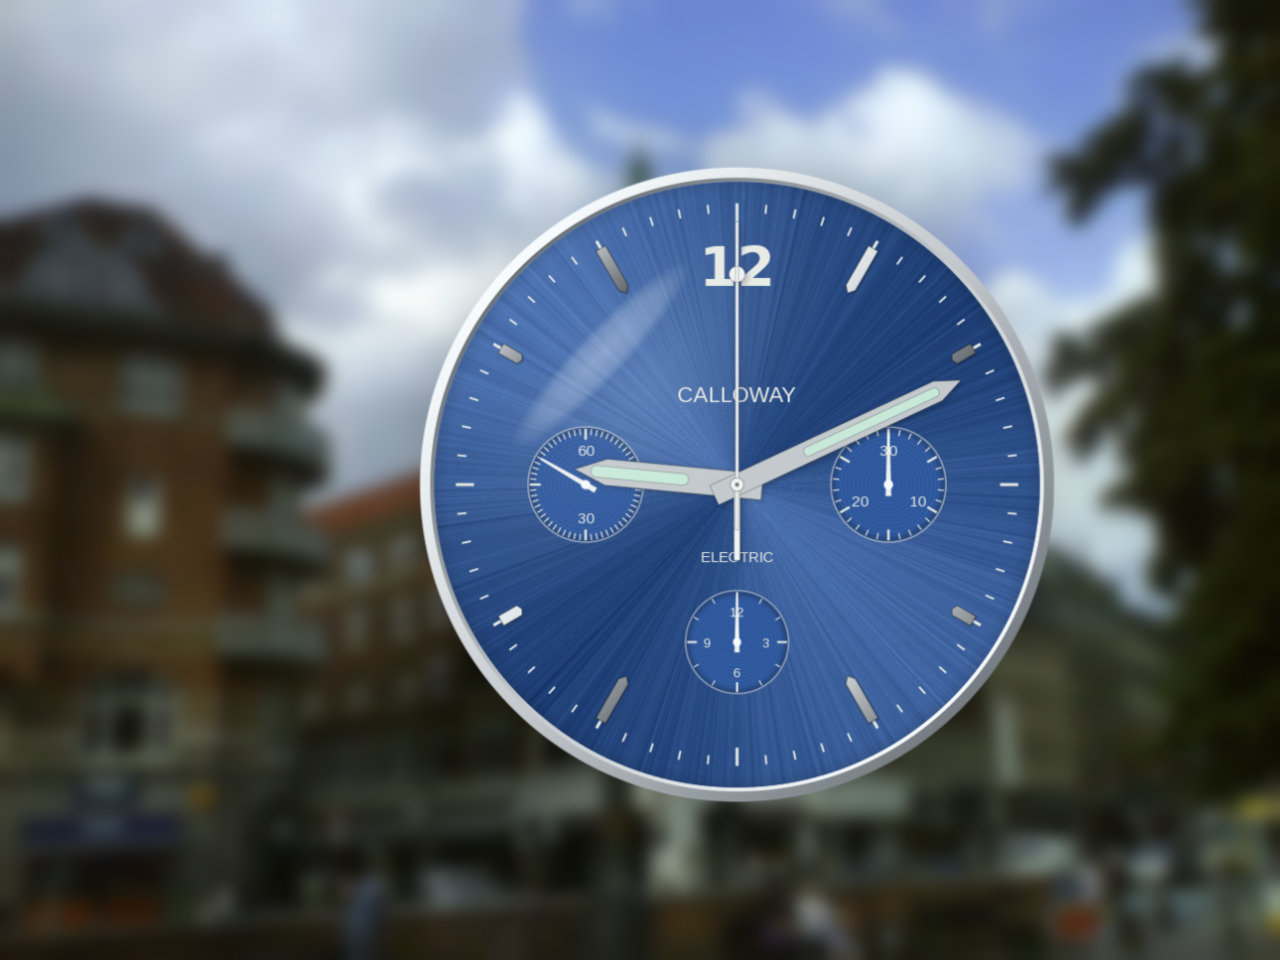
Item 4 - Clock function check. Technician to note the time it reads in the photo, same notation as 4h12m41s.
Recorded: 9h10m50s
